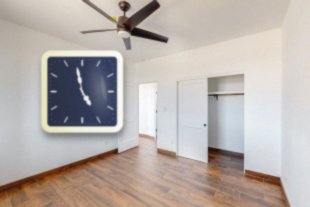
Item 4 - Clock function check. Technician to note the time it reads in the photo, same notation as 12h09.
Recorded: 4h58
